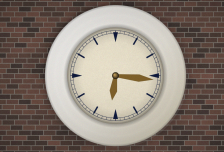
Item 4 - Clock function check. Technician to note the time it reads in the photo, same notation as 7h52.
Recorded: 6h16
